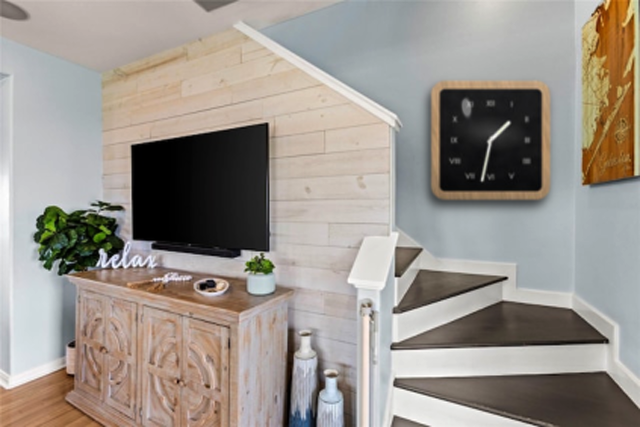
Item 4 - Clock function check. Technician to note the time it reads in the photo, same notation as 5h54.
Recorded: 1h32
